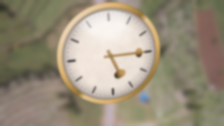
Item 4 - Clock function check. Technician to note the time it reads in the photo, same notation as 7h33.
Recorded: 5h15
